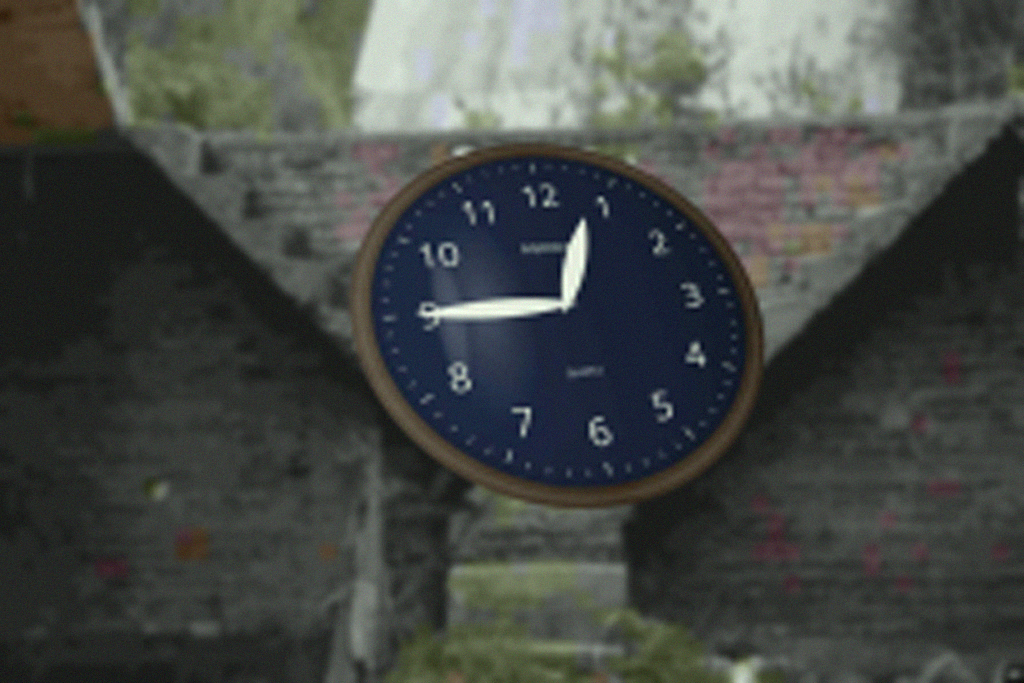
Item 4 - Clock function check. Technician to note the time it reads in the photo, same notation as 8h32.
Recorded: 12h45
